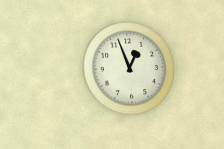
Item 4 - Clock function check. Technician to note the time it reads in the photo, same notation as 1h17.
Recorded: 12h57
